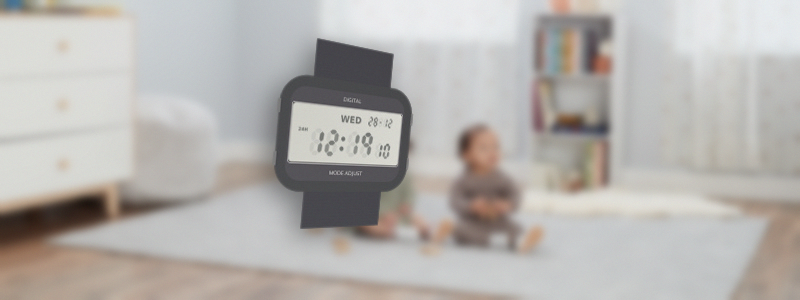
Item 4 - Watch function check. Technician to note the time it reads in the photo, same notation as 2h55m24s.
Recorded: 12h19m10s
